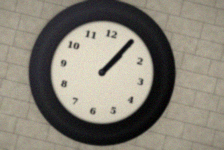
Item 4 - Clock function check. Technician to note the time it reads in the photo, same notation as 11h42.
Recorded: 1h05
